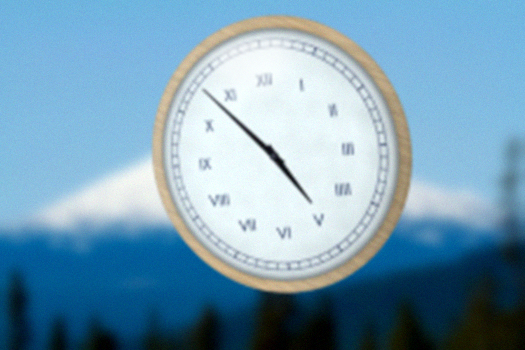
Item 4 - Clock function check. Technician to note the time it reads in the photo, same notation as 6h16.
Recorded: 4h53
